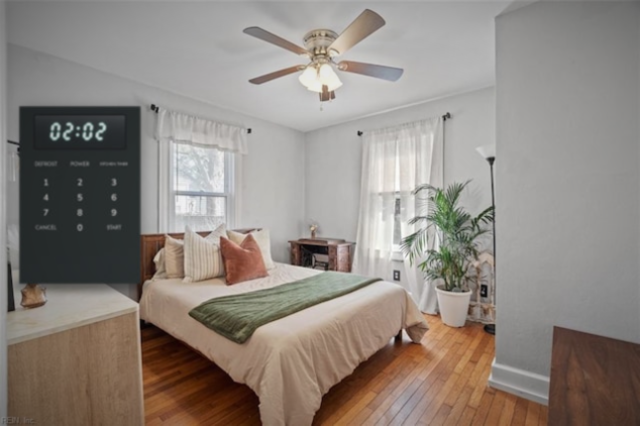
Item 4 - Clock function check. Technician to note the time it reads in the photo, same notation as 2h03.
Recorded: 2h02
